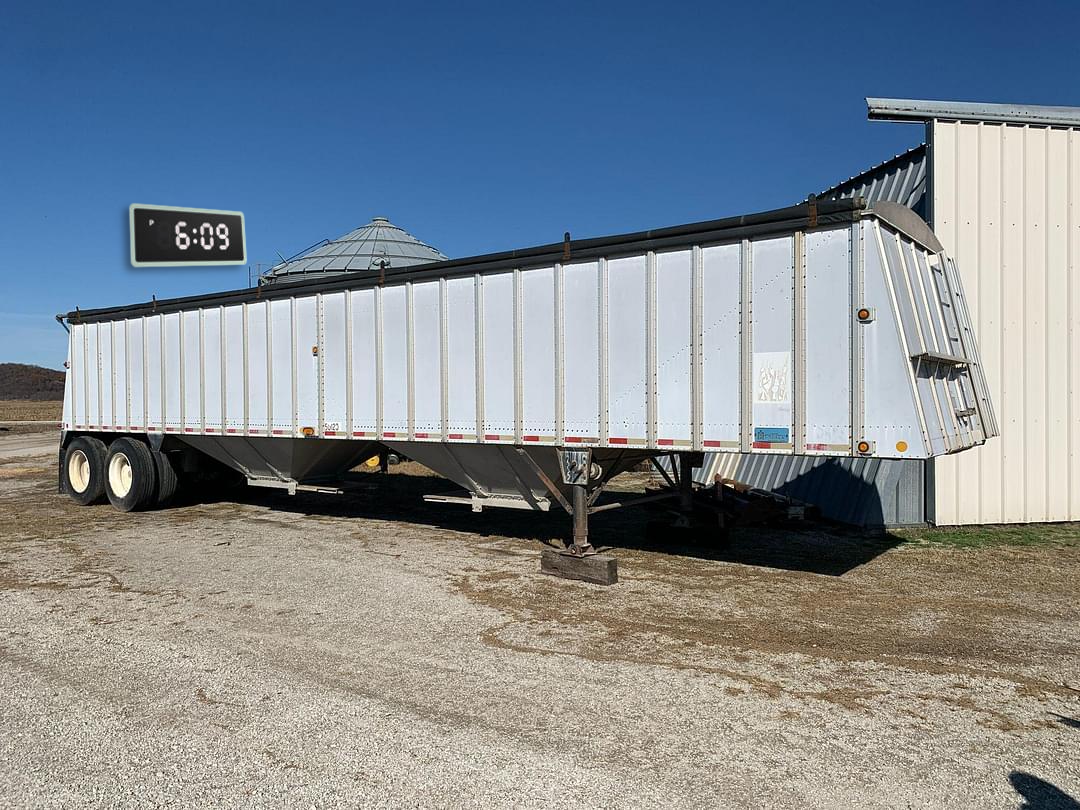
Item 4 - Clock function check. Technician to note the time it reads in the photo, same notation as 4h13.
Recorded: 6h09
